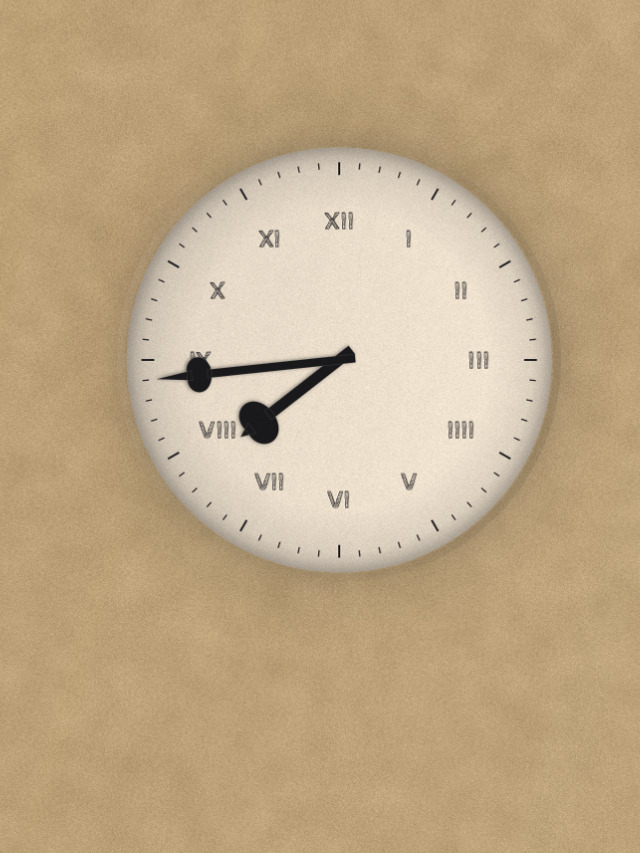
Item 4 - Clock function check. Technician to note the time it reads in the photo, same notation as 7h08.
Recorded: 7h44
